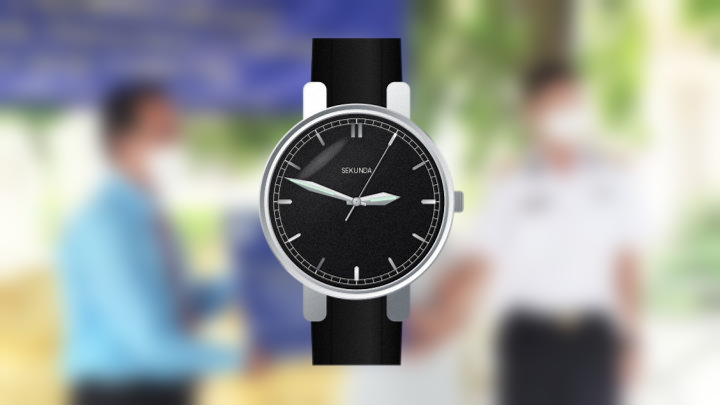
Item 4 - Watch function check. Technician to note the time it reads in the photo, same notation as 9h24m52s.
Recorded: 2h48m05s
